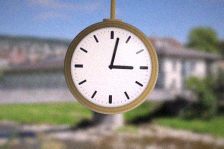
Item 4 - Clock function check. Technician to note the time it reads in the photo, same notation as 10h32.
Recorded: 3h02
